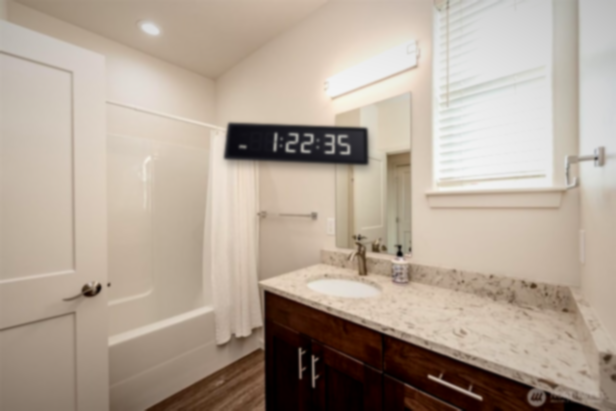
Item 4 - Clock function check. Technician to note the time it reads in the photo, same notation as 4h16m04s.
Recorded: 1h22m35s
